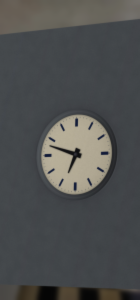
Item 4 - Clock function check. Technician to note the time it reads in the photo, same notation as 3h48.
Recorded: 6h48
